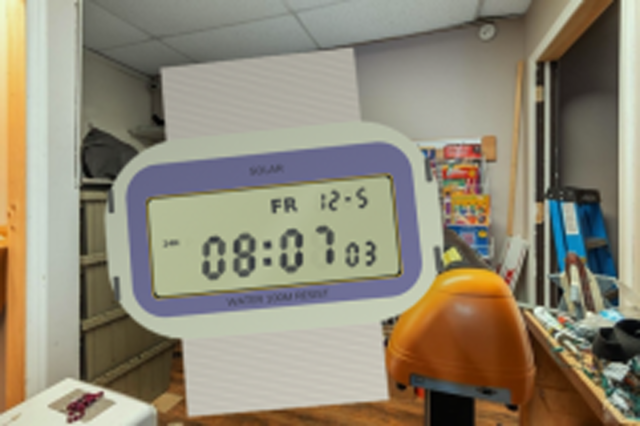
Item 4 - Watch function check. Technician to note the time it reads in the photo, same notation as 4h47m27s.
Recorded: 8h07m03s
